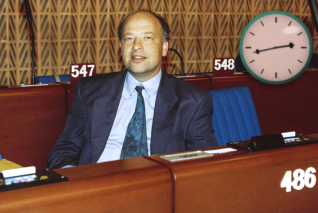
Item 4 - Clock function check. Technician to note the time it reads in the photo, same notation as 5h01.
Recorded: 2h43
